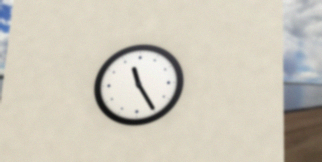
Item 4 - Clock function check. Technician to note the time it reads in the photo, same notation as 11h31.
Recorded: 11h25
